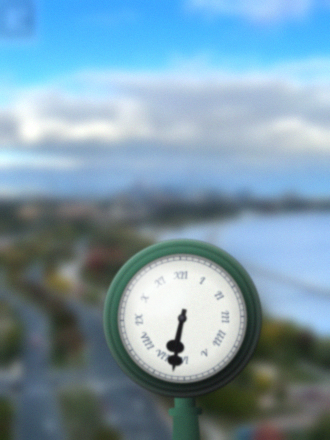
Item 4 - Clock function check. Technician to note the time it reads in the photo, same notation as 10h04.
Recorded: 6h32
